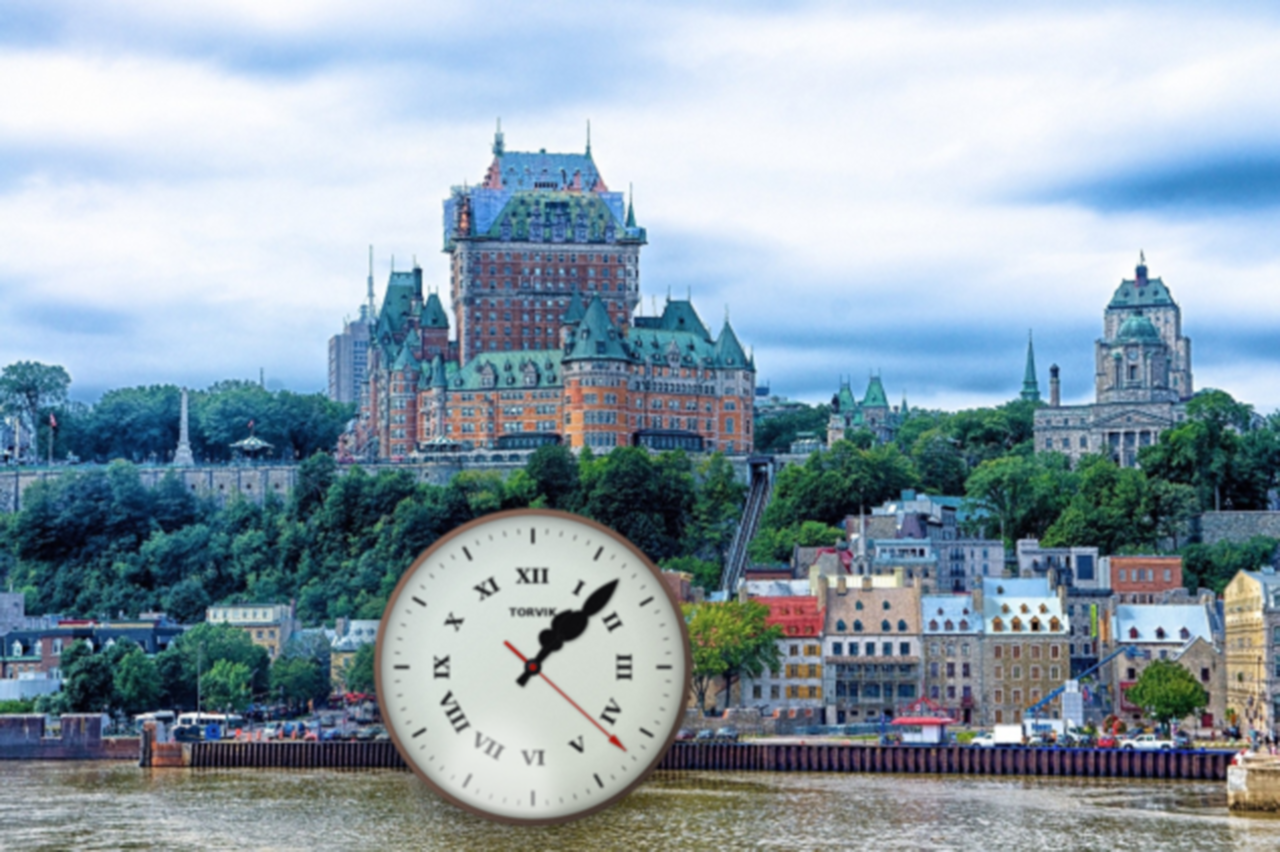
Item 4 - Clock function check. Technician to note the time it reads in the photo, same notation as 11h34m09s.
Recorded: 1h07m22s
